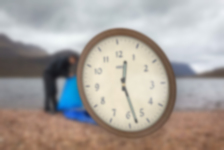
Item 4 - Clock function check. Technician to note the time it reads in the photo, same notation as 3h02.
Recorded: 12h28
